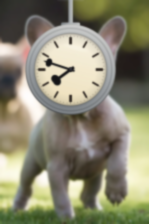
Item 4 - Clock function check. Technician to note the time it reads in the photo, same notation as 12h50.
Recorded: 7h48
